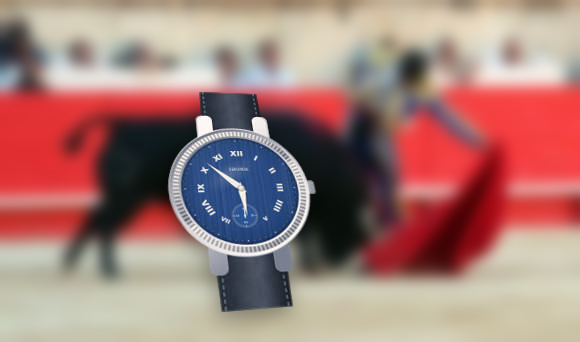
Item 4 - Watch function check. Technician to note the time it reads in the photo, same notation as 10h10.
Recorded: 5h52
